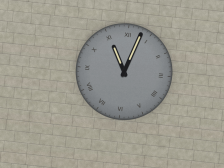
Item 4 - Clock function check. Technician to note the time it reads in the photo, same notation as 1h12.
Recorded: 11h03
